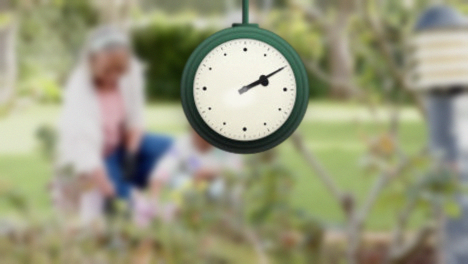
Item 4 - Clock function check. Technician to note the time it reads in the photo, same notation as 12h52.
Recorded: 2h10
